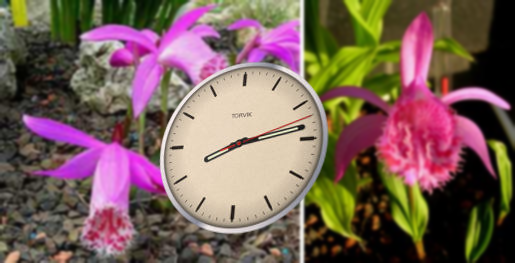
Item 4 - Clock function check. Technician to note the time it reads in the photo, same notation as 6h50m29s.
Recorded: 8h13m12s
